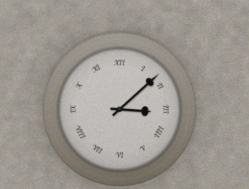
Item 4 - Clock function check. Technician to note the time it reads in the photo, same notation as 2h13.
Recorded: 3h08
